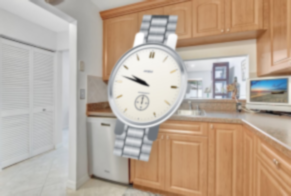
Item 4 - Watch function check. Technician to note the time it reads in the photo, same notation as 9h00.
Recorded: 9h47
